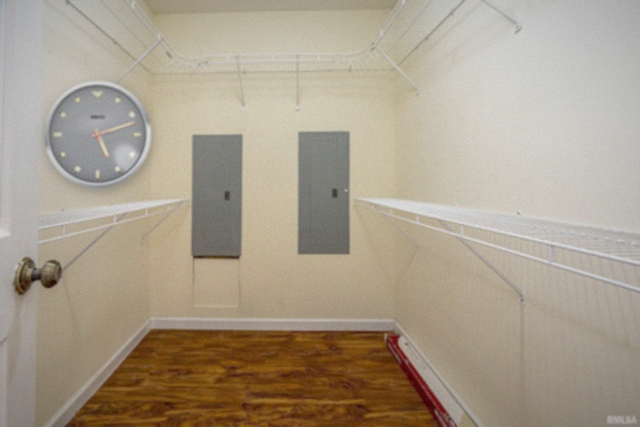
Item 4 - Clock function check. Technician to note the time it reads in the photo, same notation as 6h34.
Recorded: 5h12
